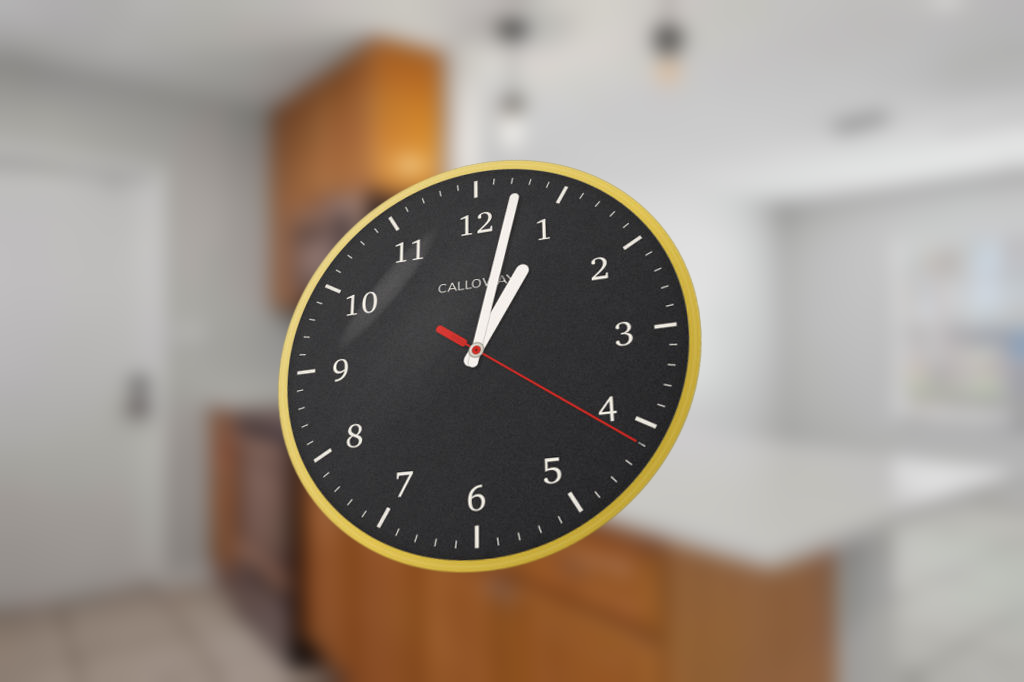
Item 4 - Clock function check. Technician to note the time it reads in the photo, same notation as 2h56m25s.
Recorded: 1h02m21s
